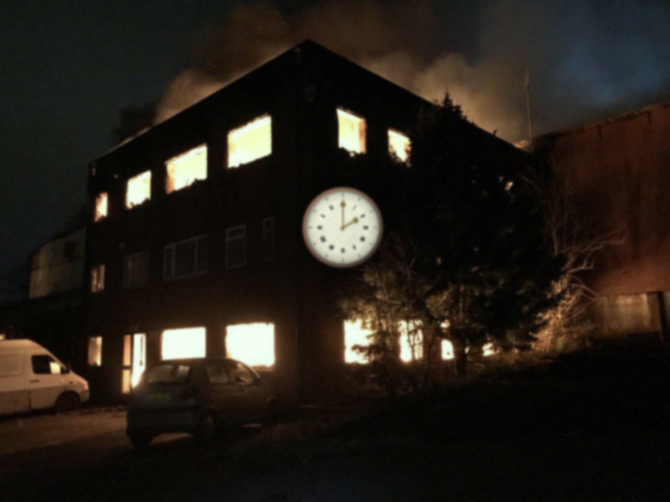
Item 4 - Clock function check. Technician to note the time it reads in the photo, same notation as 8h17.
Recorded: 2h00
